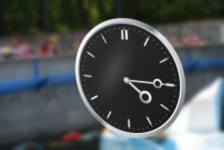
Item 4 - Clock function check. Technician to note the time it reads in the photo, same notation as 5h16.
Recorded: 4h15
